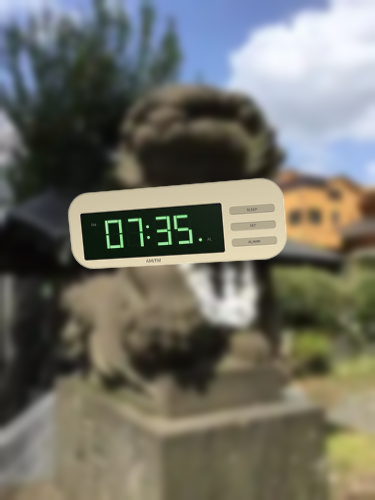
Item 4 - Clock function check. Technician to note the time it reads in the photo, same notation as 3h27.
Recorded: 7h35
